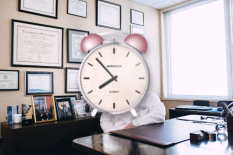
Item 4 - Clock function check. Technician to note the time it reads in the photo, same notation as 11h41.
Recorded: 7h53
